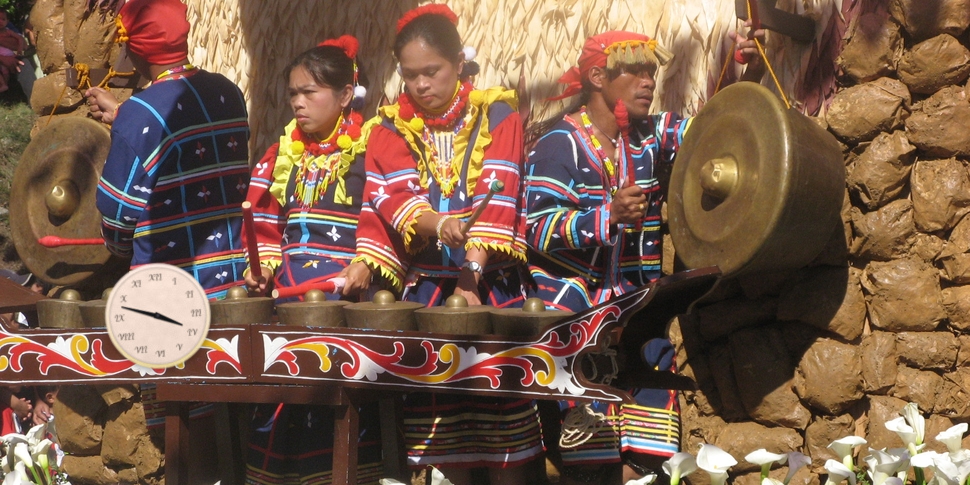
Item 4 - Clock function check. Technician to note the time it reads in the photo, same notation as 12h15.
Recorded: 3h48
